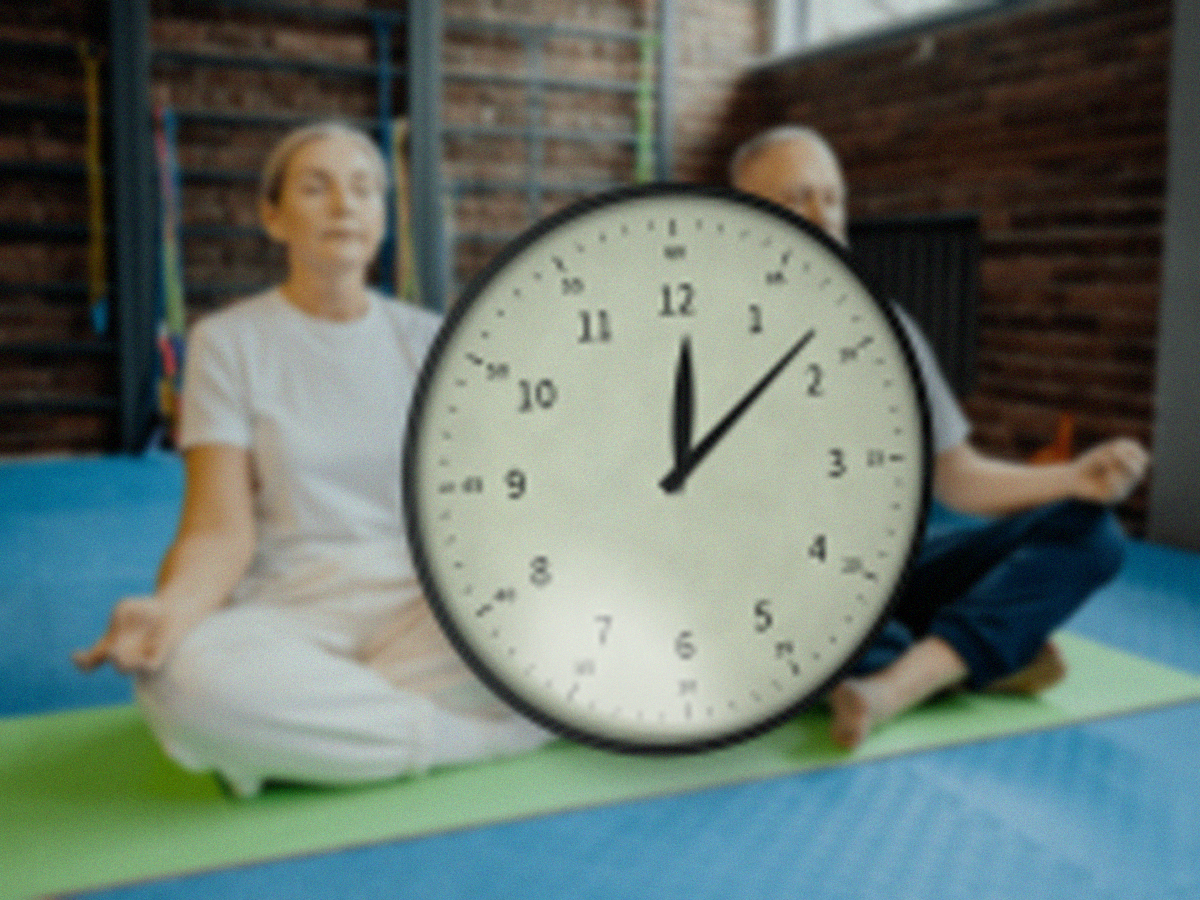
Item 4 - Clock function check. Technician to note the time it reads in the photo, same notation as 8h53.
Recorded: 12h08
